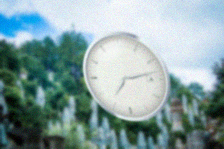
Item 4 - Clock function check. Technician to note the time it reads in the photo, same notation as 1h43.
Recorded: 7h13
